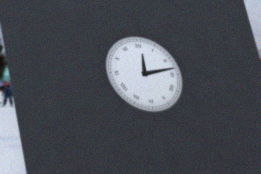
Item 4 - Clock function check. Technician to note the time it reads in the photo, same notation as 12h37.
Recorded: 12h13
